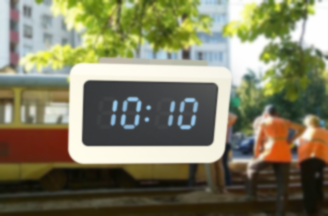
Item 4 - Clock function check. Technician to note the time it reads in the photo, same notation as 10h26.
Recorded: 10h10
